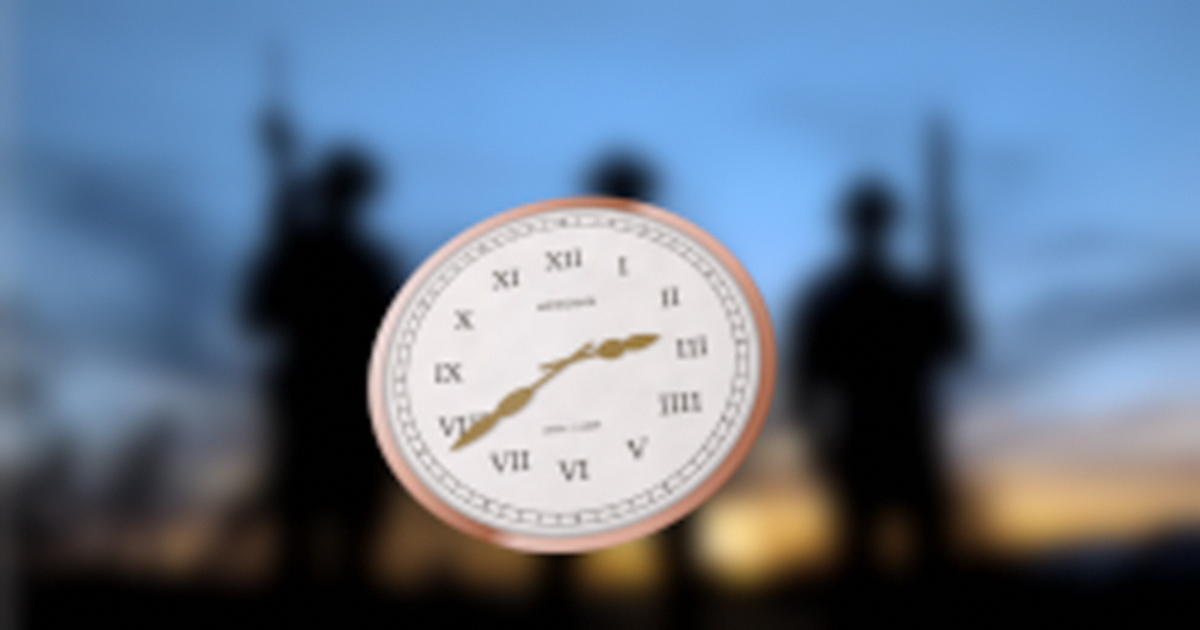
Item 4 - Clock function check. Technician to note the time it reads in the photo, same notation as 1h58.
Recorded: 2h39
